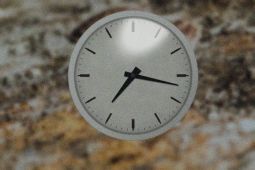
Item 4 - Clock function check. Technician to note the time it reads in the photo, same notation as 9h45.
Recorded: 7h17
